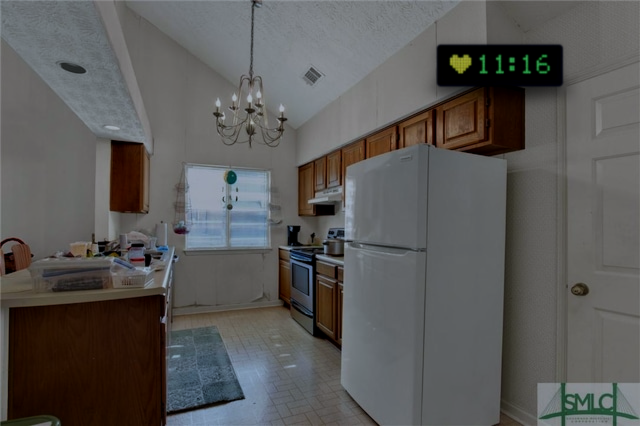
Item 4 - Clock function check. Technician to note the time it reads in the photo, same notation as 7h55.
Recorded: 11h16
